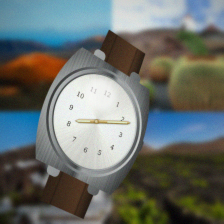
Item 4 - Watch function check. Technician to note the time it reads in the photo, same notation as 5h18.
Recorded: 8h11
